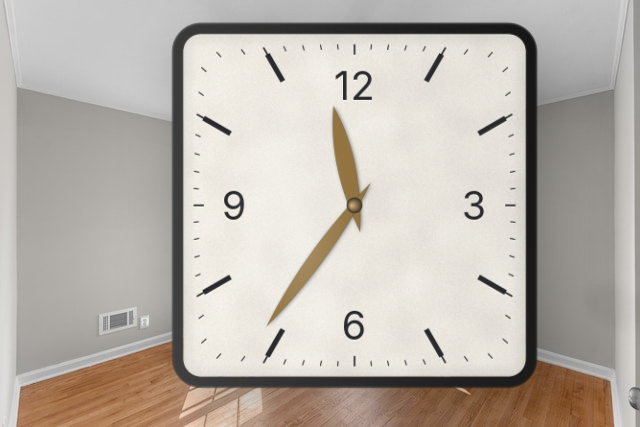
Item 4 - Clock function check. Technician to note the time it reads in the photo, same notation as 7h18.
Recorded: 11h36
